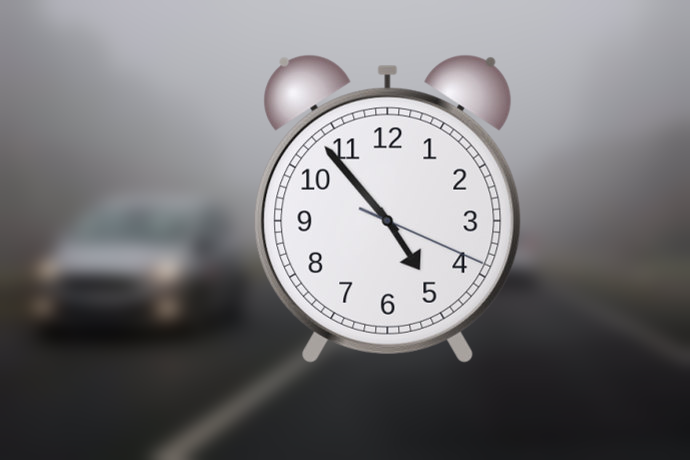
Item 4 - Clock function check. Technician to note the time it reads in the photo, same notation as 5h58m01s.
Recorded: 4h53m19s
